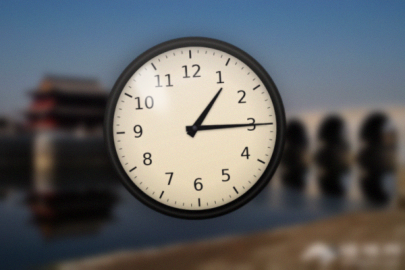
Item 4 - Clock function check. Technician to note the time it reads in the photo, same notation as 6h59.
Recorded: 1h15
